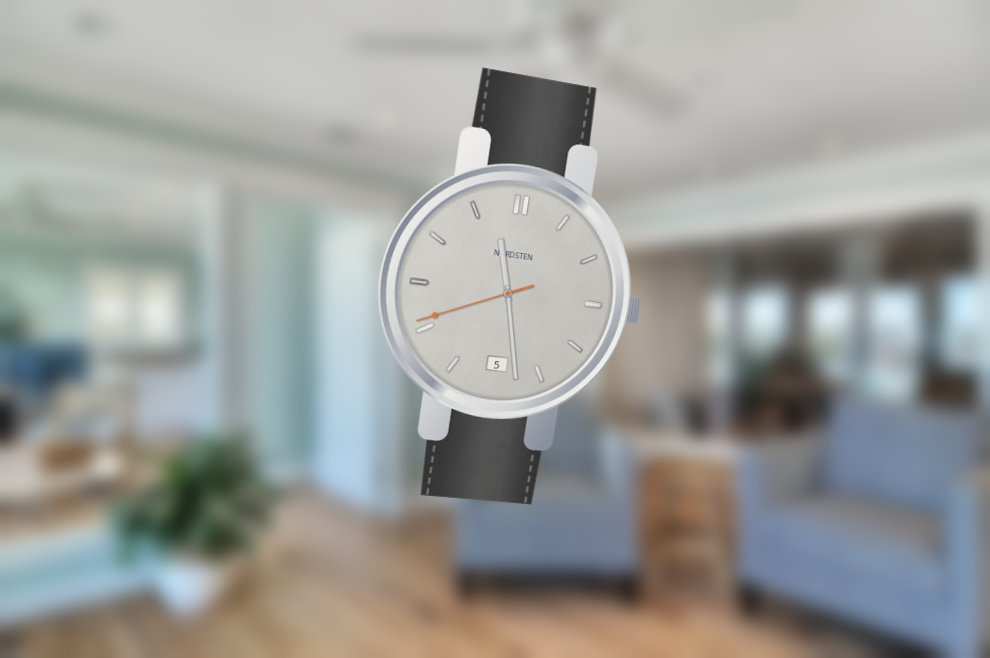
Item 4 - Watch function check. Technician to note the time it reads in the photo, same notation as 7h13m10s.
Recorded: 11h27m41s
